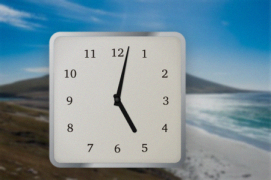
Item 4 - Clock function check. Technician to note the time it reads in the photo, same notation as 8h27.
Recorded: 5h02
